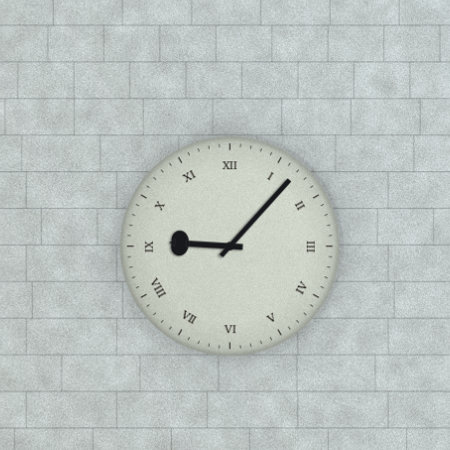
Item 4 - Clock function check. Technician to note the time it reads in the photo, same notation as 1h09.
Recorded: 9h07
